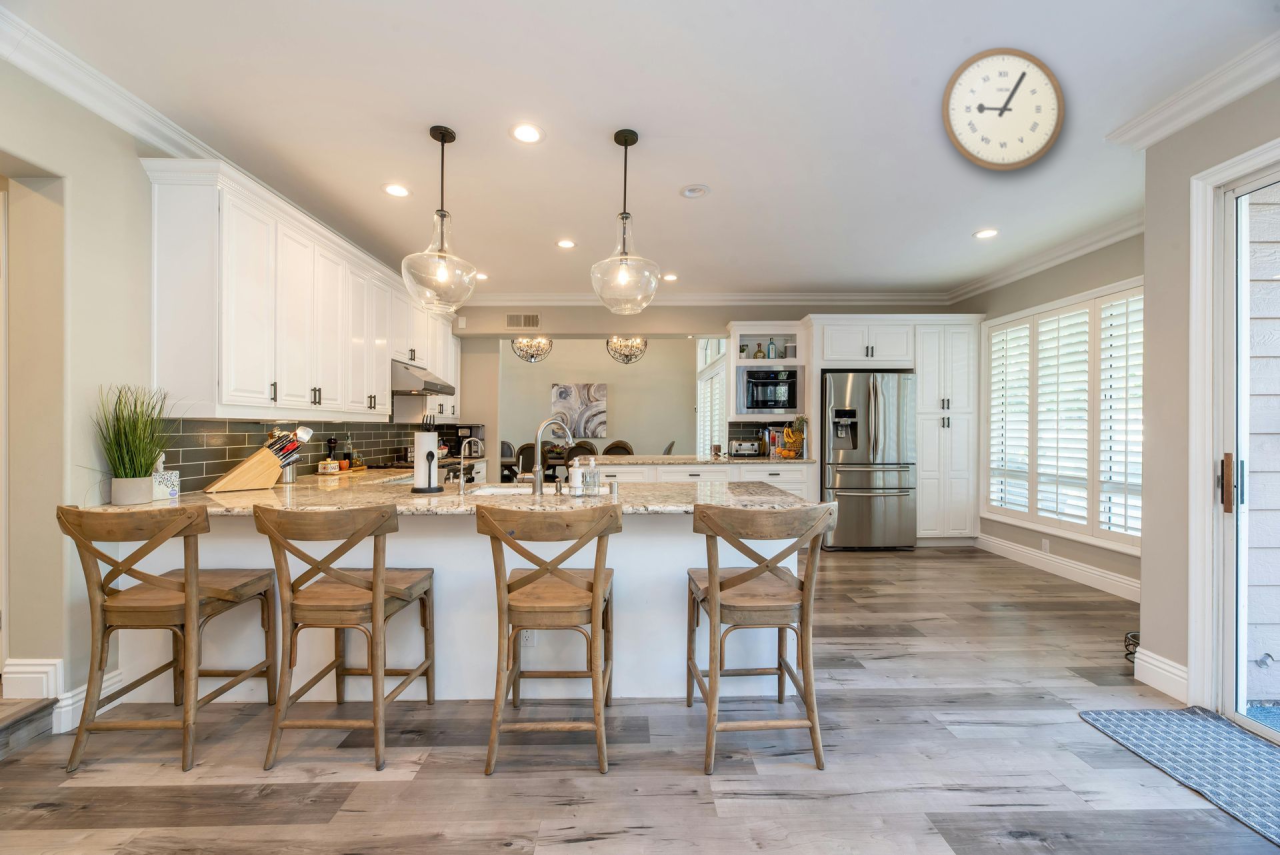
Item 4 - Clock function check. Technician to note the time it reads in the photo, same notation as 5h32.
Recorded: 9h05
